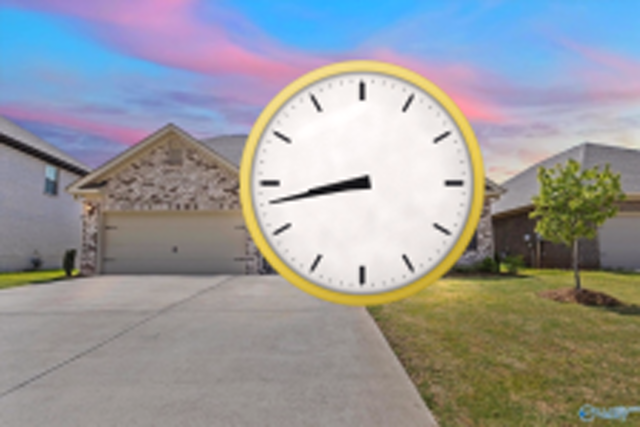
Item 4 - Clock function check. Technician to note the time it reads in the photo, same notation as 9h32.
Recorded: 8h43
